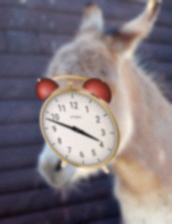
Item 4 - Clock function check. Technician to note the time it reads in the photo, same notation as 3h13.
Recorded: 3h48
